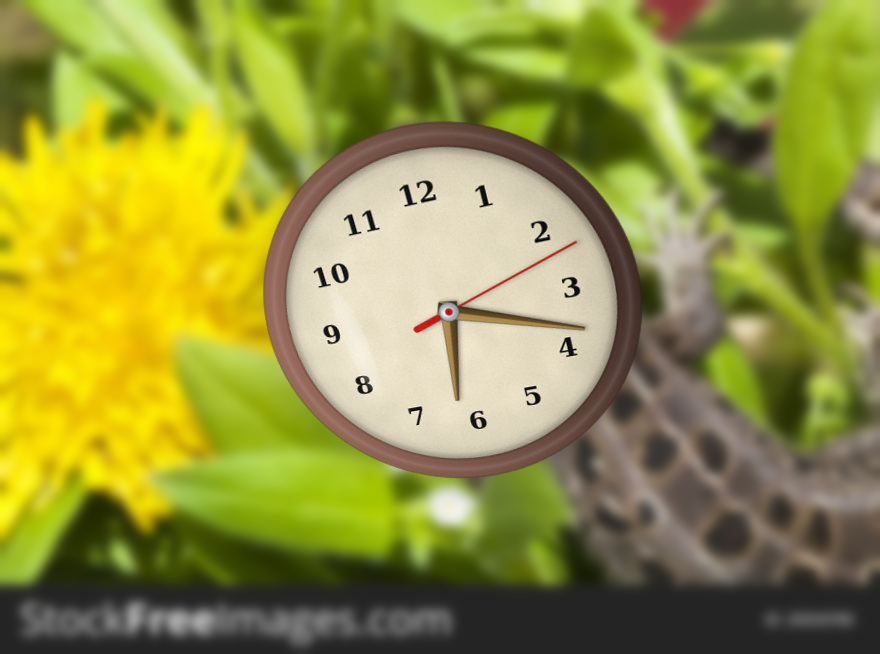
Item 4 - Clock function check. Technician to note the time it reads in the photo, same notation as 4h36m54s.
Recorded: 6h18m12s
